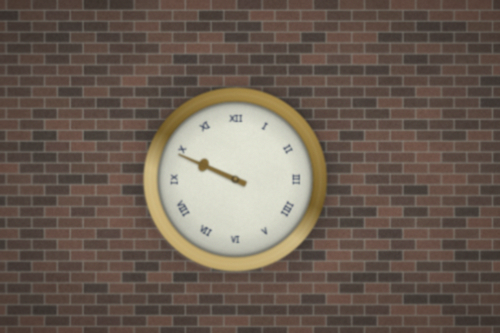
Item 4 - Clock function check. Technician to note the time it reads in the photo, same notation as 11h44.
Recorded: 9h49
